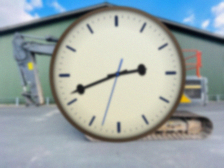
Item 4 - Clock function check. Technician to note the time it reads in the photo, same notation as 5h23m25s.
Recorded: 2h41m33s
